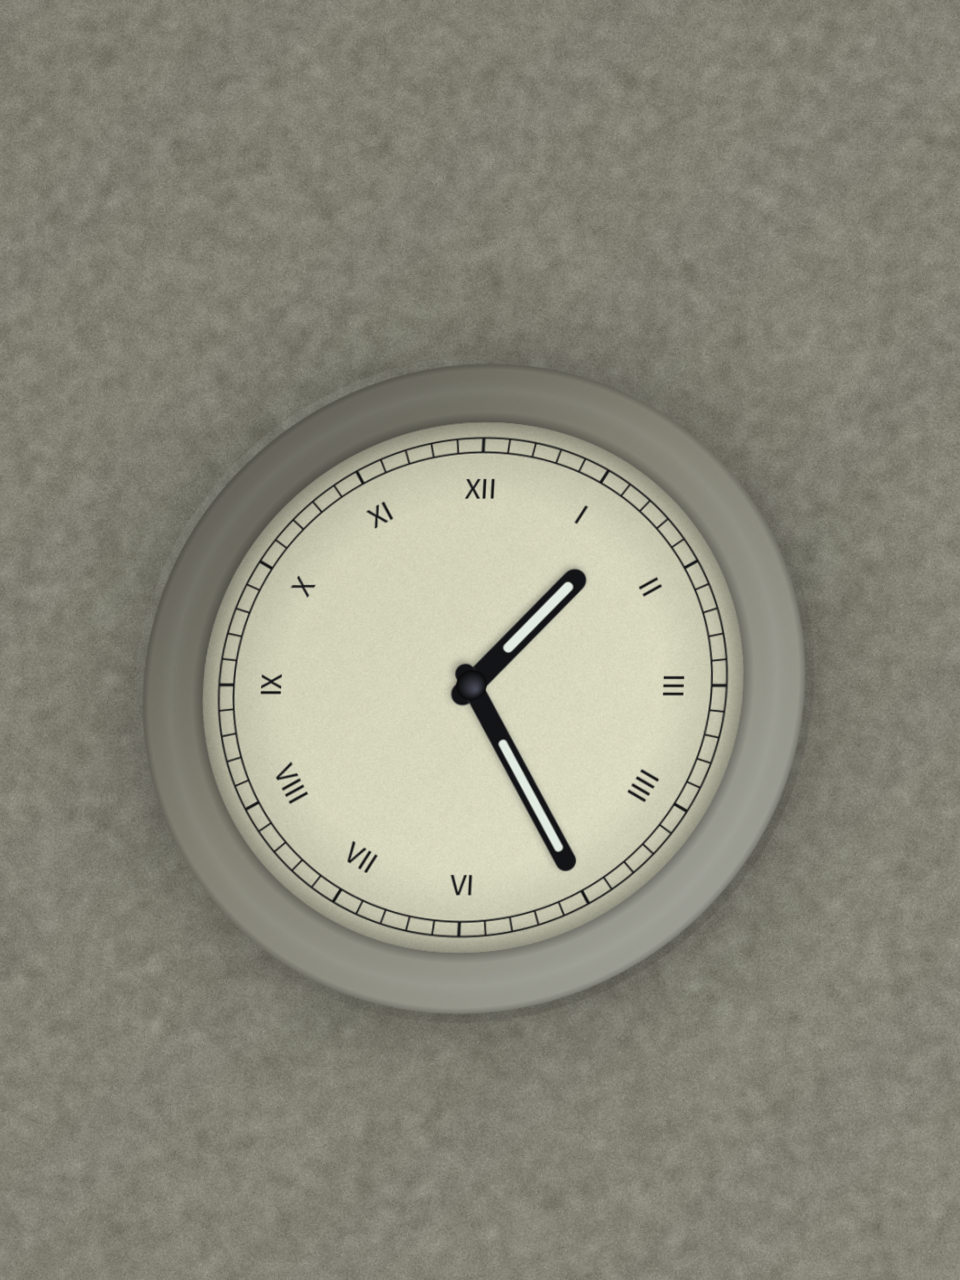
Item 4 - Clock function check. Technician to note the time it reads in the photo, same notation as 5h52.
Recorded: 1h25
